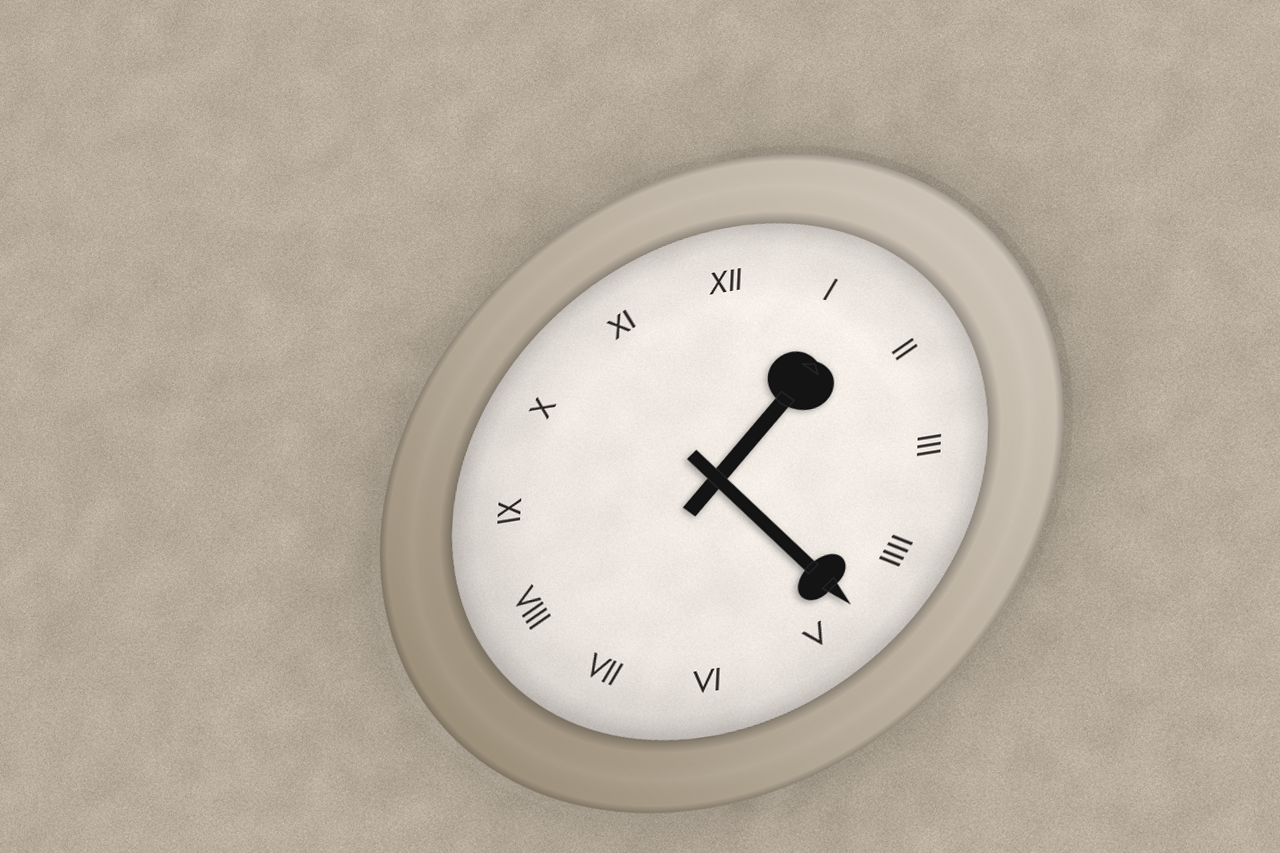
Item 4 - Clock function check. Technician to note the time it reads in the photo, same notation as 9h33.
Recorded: 1h23
